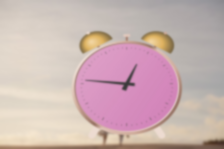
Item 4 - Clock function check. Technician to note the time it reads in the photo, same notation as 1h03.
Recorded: 12h46
